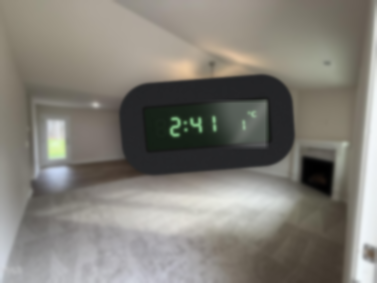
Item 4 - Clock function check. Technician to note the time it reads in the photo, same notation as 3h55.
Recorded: 2h41
